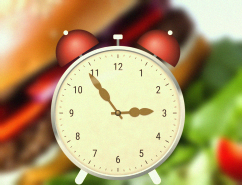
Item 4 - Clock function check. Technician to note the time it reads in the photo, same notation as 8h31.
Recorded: 2h54
